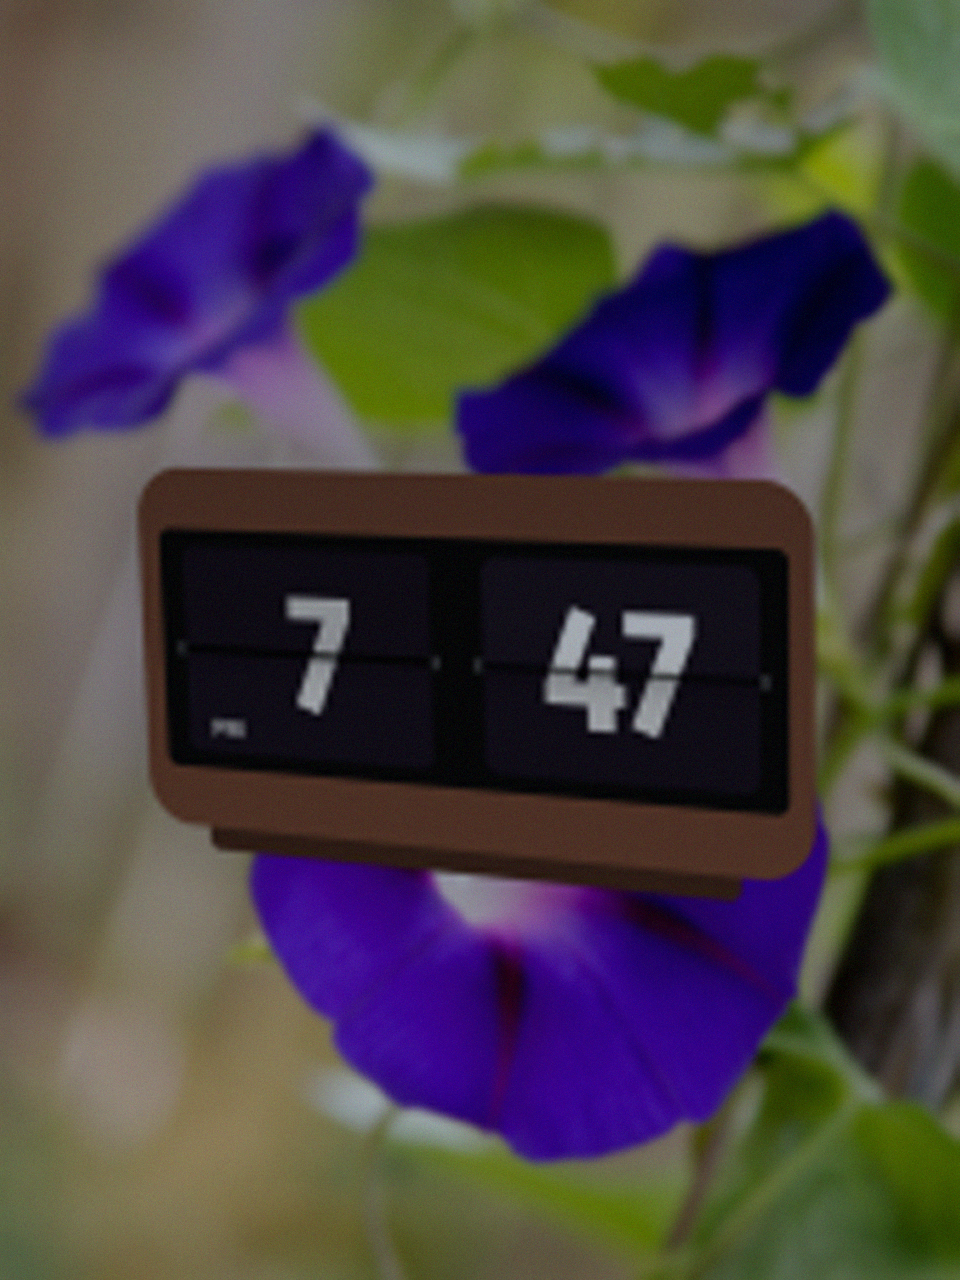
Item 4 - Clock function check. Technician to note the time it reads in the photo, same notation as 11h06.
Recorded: 7h47
